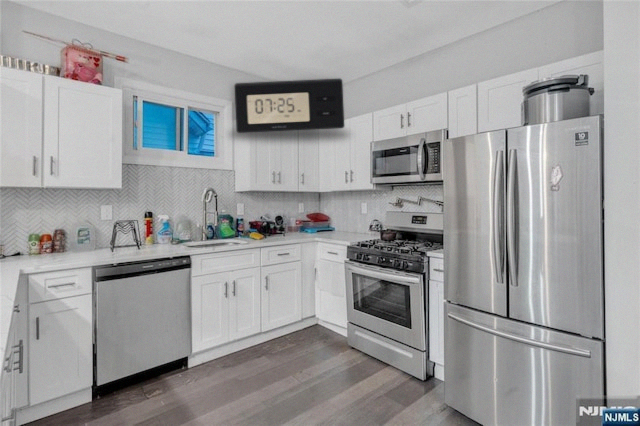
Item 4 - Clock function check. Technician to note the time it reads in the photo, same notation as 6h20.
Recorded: 7h25
